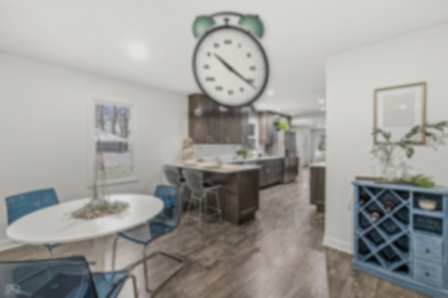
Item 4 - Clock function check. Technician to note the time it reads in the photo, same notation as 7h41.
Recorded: 10h21
